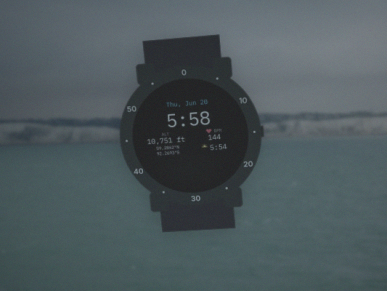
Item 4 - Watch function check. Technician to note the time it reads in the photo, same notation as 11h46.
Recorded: 5h58
